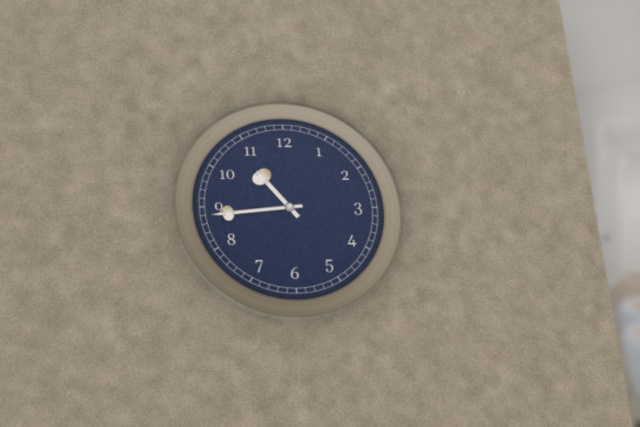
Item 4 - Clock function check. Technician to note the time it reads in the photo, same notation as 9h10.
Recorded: 10h44
